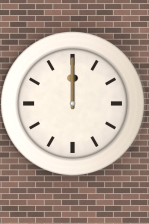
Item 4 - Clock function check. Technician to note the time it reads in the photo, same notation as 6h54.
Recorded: 12h00
